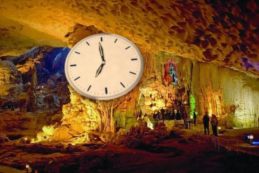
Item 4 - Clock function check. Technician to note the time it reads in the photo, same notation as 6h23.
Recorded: 6h59
